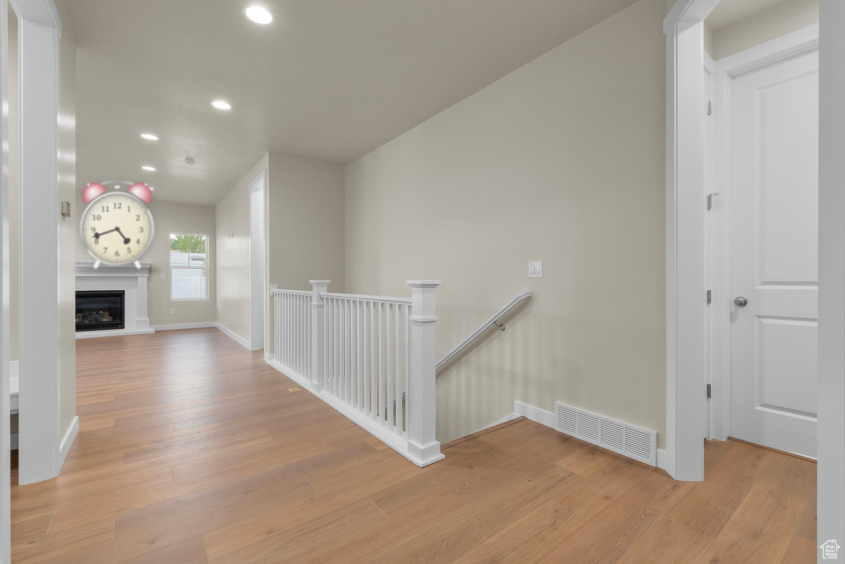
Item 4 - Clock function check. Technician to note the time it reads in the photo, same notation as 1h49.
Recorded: 4h42
